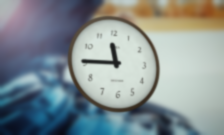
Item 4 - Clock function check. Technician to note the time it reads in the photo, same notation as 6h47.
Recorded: 11h45
